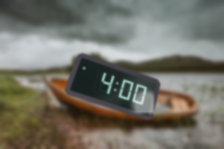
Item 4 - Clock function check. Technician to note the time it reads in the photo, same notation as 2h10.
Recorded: 4h00
